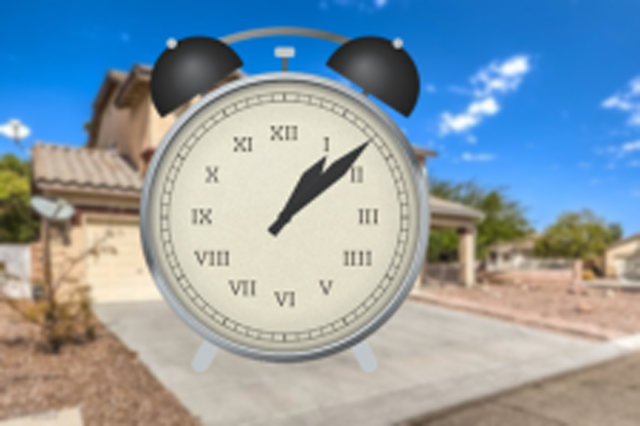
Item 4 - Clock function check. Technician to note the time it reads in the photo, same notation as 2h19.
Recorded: 1h08
